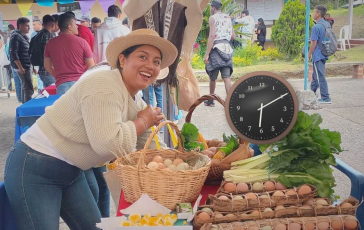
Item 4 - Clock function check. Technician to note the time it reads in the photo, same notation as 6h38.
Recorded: 6h10
